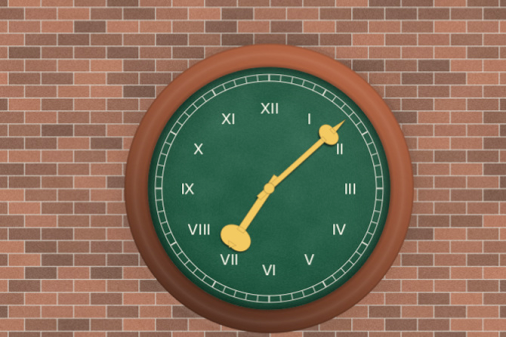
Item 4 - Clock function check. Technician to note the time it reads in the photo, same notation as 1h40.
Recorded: 7h08
